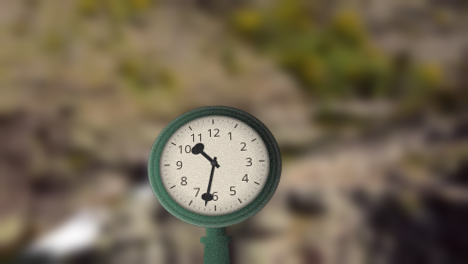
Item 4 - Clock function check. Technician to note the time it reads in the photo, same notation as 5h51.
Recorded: 10h32
